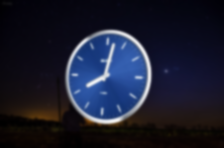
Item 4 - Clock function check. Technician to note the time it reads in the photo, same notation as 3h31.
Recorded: 8h02
